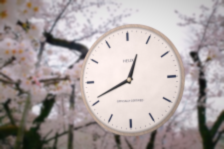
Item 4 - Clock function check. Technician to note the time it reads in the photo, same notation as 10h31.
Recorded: 12h41
